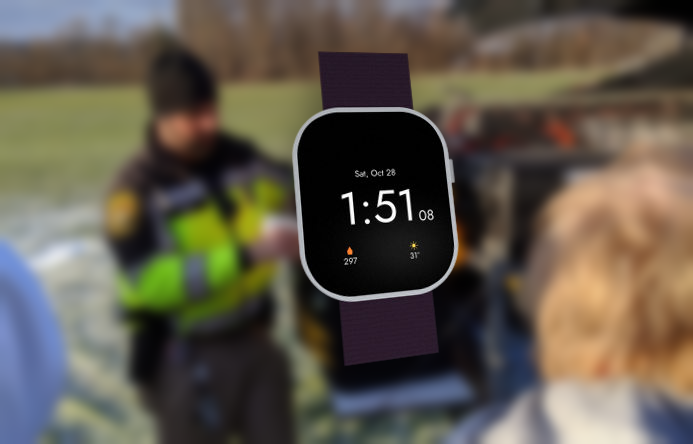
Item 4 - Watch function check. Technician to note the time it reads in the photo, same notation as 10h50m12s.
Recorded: 1h51m08s
